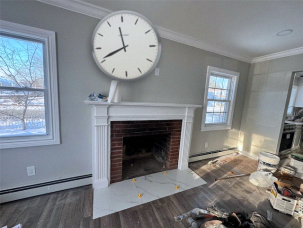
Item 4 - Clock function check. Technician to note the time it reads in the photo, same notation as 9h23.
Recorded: 11h41
